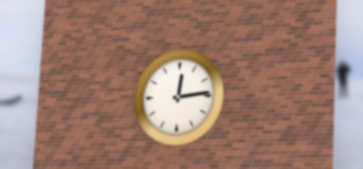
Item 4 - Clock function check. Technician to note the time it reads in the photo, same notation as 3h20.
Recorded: 12h14
